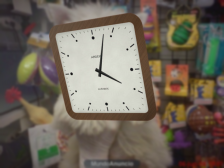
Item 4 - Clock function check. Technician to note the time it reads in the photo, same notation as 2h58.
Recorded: 4h03
